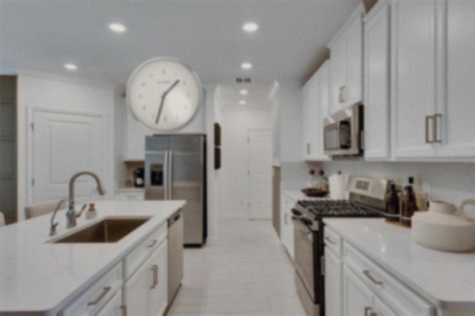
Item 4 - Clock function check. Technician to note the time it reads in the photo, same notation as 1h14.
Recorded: 1h33
